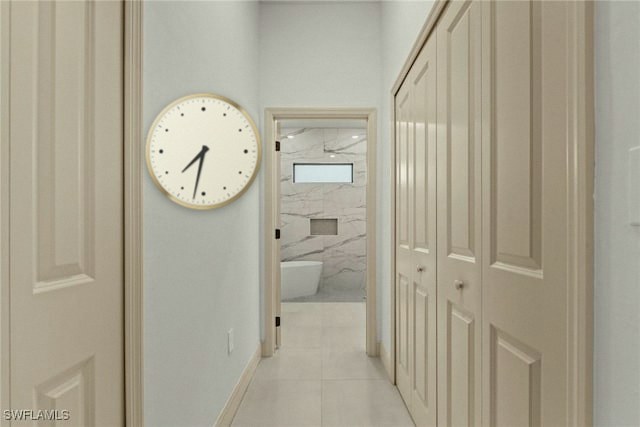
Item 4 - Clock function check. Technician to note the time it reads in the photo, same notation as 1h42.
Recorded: 7h32
